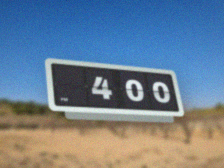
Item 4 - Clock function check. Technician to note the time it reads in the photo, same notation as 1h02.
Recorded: 4h00
